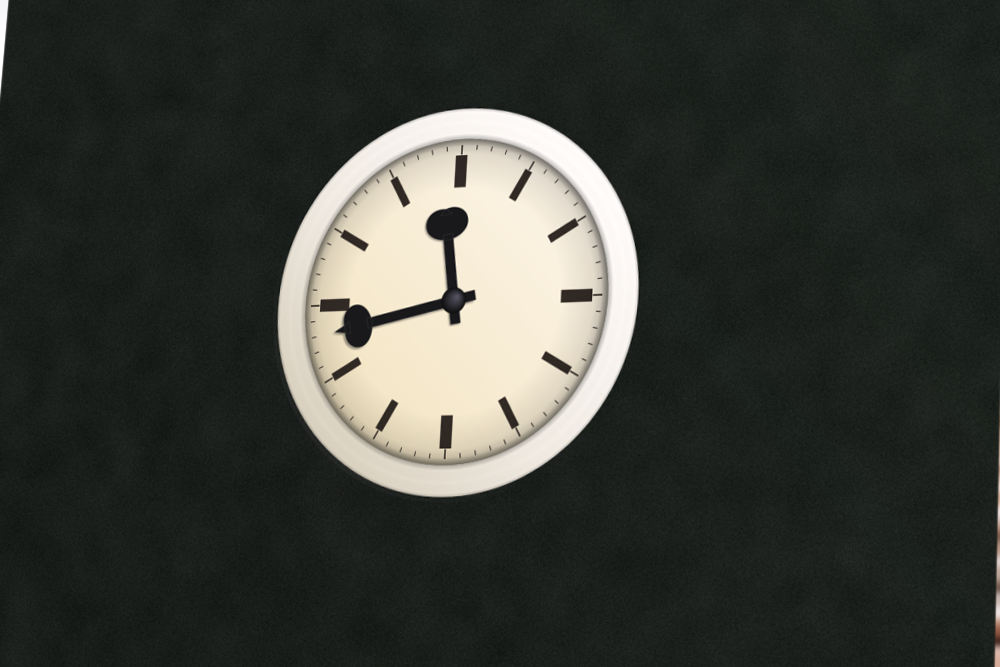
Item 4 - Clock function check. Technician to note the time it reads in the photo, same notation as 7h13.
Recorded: 11h43
